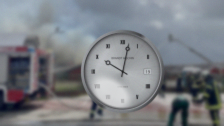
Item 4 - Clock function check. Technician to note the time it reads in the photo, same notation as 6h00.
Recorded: 10h02
